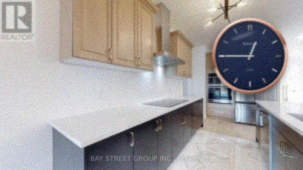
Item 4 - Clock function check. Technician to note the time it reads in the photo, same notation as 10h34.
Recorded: 12h45
